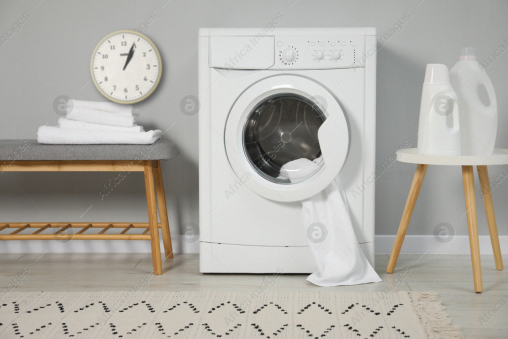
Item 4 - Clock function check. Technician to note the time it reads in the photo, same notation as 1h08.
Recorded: 1h04
